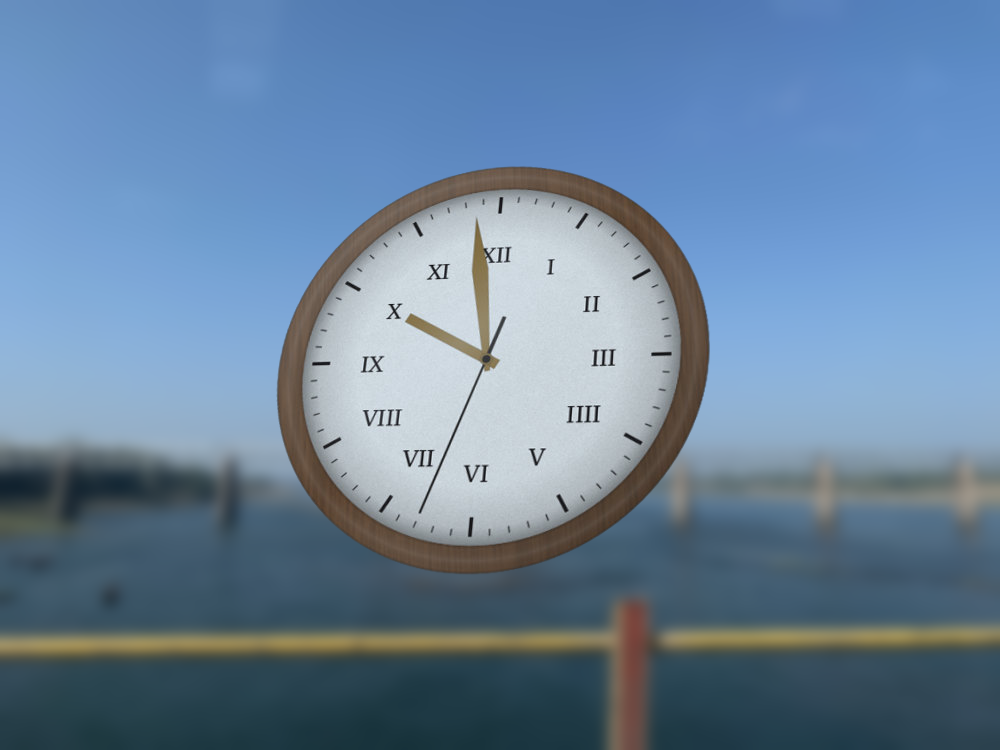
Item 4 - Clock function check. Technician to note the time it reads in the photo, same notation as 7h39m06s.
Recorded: 9h58m33s
